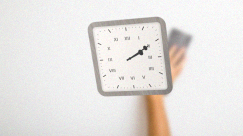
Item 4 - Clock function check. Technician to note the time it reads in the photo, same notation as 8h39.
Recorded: 2h10
